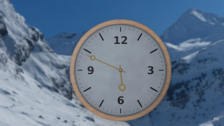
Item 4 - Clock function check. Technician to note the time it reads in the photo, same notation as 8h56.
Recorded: 5h49
